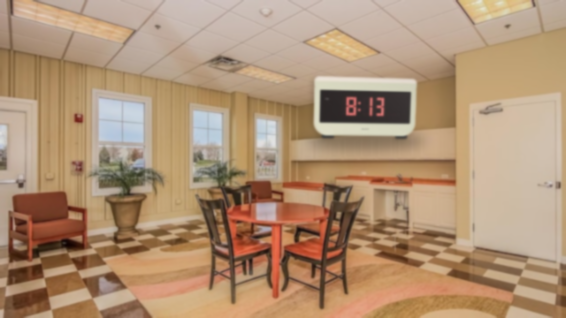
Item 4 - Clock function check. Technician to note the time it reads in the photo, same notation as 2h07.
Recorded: 8h13
